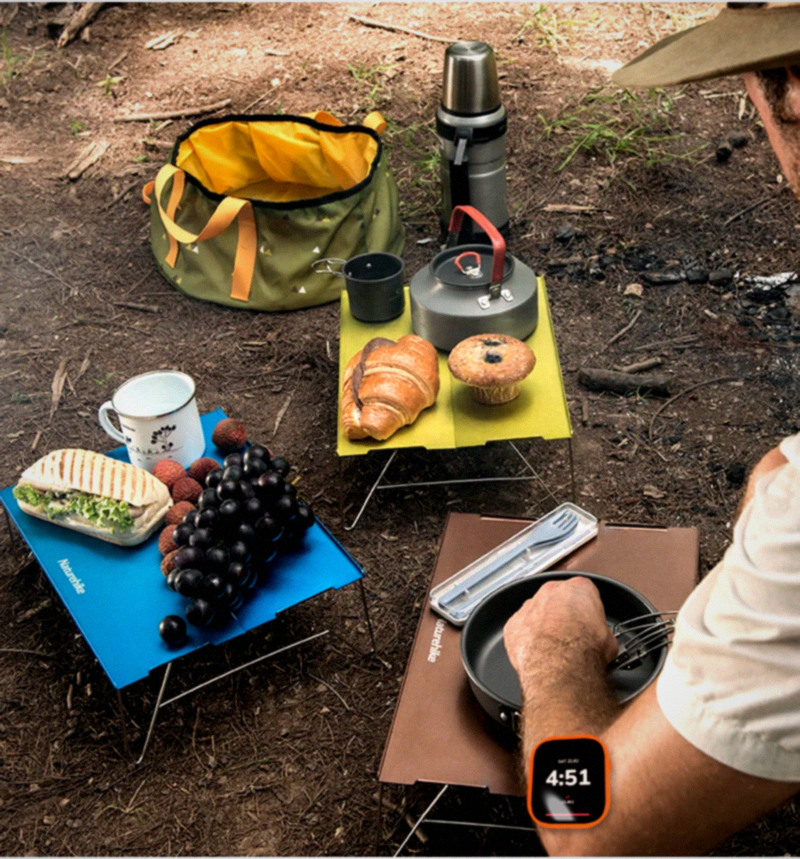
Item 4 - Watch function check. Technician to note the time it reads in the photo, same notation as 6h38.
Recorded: 4h51
